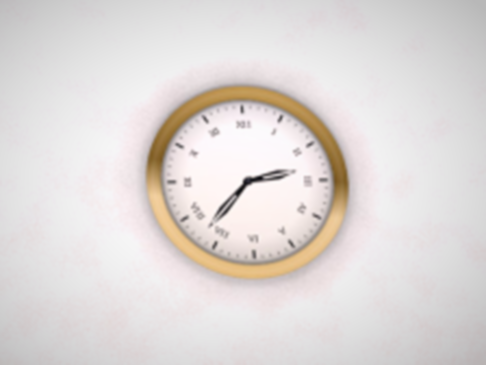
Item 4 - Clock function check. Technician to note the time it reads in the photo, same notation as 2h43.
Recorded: 2h37
